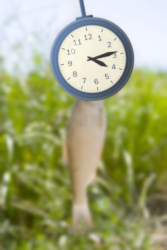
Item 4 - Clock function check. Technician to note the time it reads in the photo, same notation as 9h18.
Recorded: 4h14
